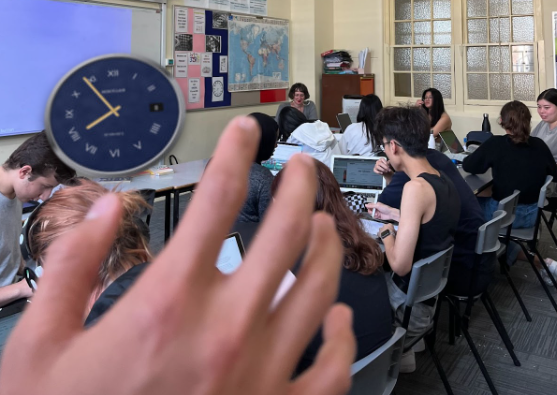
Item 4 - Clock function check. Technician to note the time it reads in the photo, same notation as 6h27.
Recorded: 7h54
